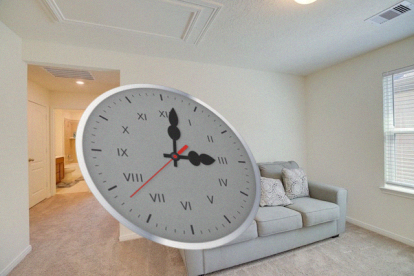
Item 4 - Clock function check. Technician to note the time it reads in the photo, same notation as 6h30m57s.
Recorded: 3h01m38s
